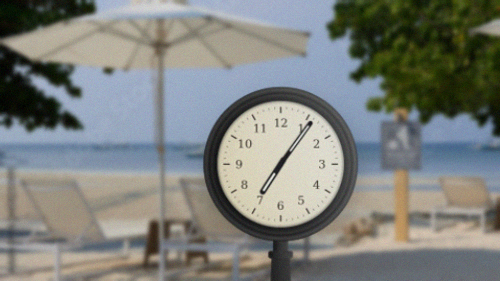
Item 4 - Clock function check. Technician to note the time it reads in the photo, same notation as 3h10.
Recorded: 7h06
